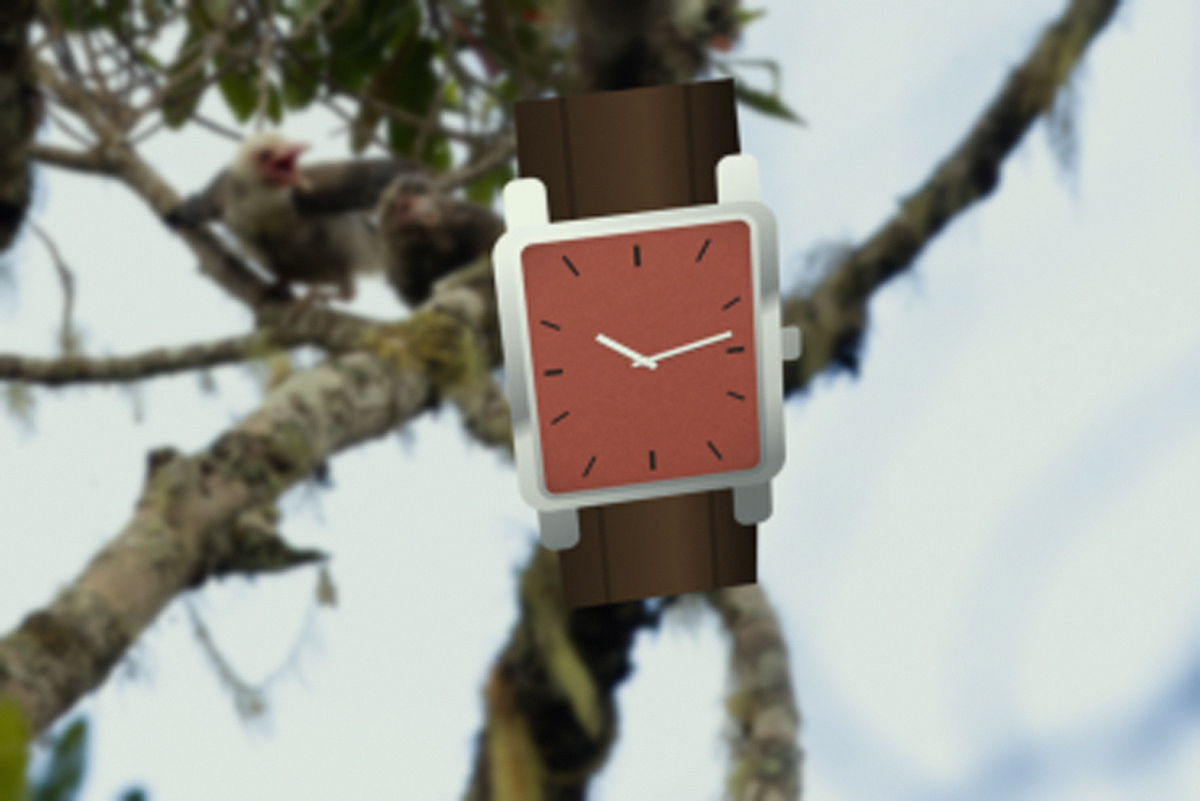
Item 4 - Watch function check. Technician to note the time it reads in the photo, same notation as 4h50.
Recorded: 10h13
